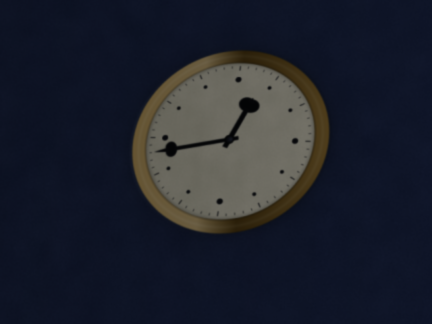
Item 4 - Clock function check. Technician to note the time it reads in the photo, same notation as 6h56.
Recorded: 12h43
